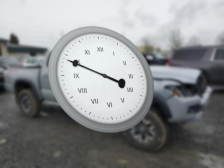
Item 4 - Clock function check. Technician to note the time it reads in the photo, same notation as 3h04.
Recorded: 3h49
